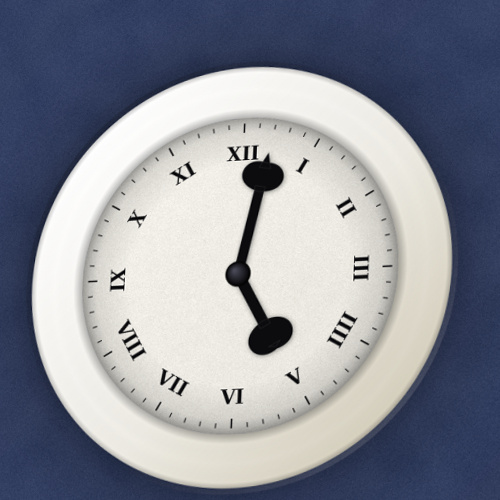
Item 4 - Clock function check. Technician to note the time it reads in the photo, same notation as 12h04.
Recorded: 5h02
